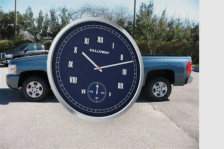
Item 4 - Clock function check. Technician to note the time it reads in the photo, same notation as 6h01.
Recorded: 10h12
